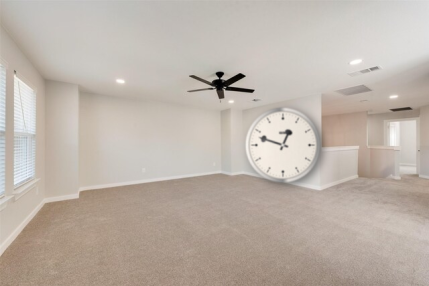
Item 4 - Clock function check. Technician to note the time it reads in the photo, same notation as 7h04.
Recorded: 12h48
